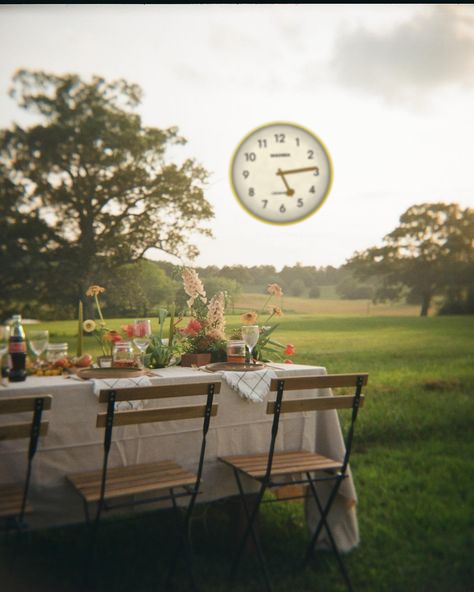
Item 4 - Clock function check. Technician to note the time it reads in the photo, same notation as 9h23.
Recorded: 5h14
